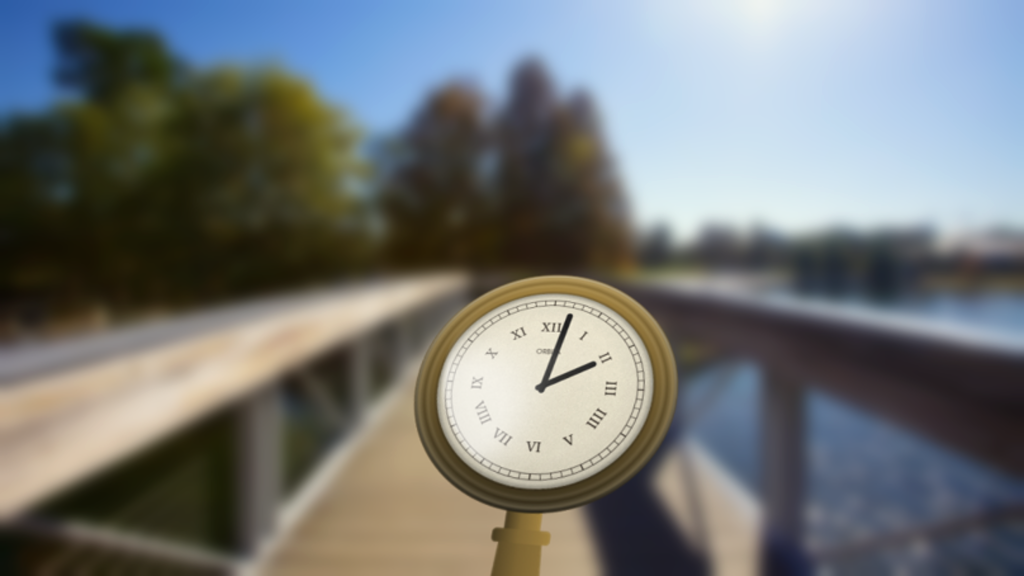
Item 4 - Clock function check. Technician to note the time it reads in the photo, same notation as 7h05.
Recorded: 2h02
